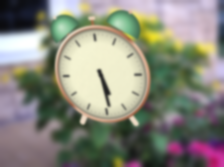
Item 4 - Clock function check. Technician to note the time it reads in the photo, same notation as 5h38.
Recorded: 5h29
